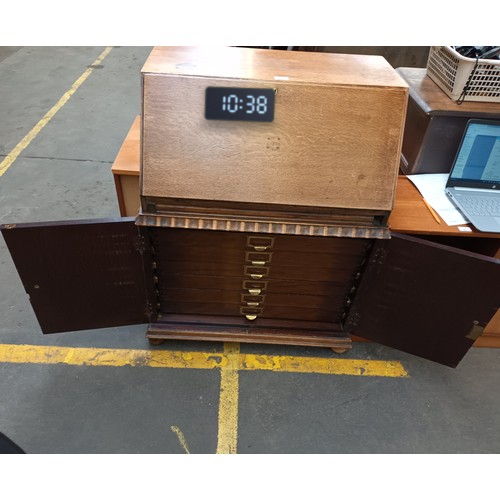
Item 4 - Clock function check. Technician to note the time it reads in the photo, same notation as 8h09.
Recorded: 10h38
